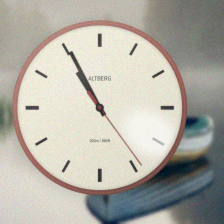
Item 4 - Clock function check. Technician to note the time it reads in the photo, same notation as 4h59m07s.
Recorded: 10h55m24s
